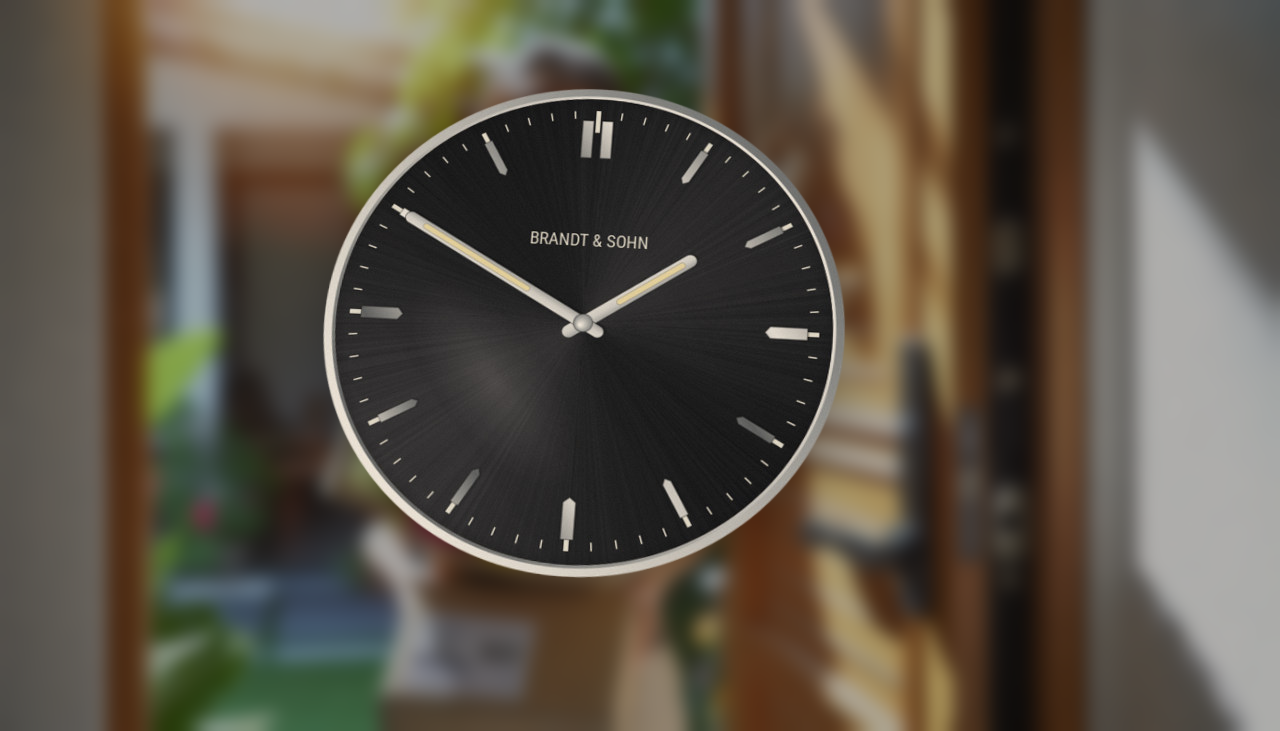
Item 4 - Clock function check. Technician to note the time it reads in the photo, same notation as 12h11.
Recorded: 1h50
